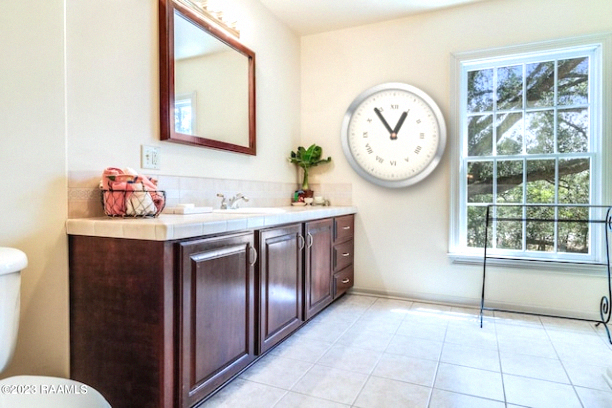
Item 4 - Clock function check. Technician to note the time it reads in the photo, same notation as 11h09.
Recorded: 12h54
